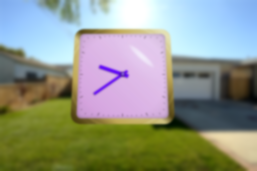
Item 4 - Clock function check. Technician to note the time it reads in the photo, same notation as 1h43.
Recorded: 9h39
